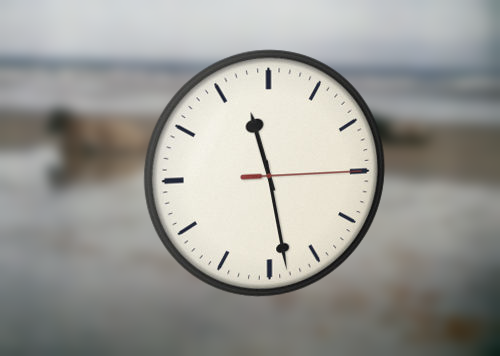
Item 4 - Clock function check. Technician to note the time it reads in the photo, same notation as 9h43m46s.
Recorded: 11h28m15s
